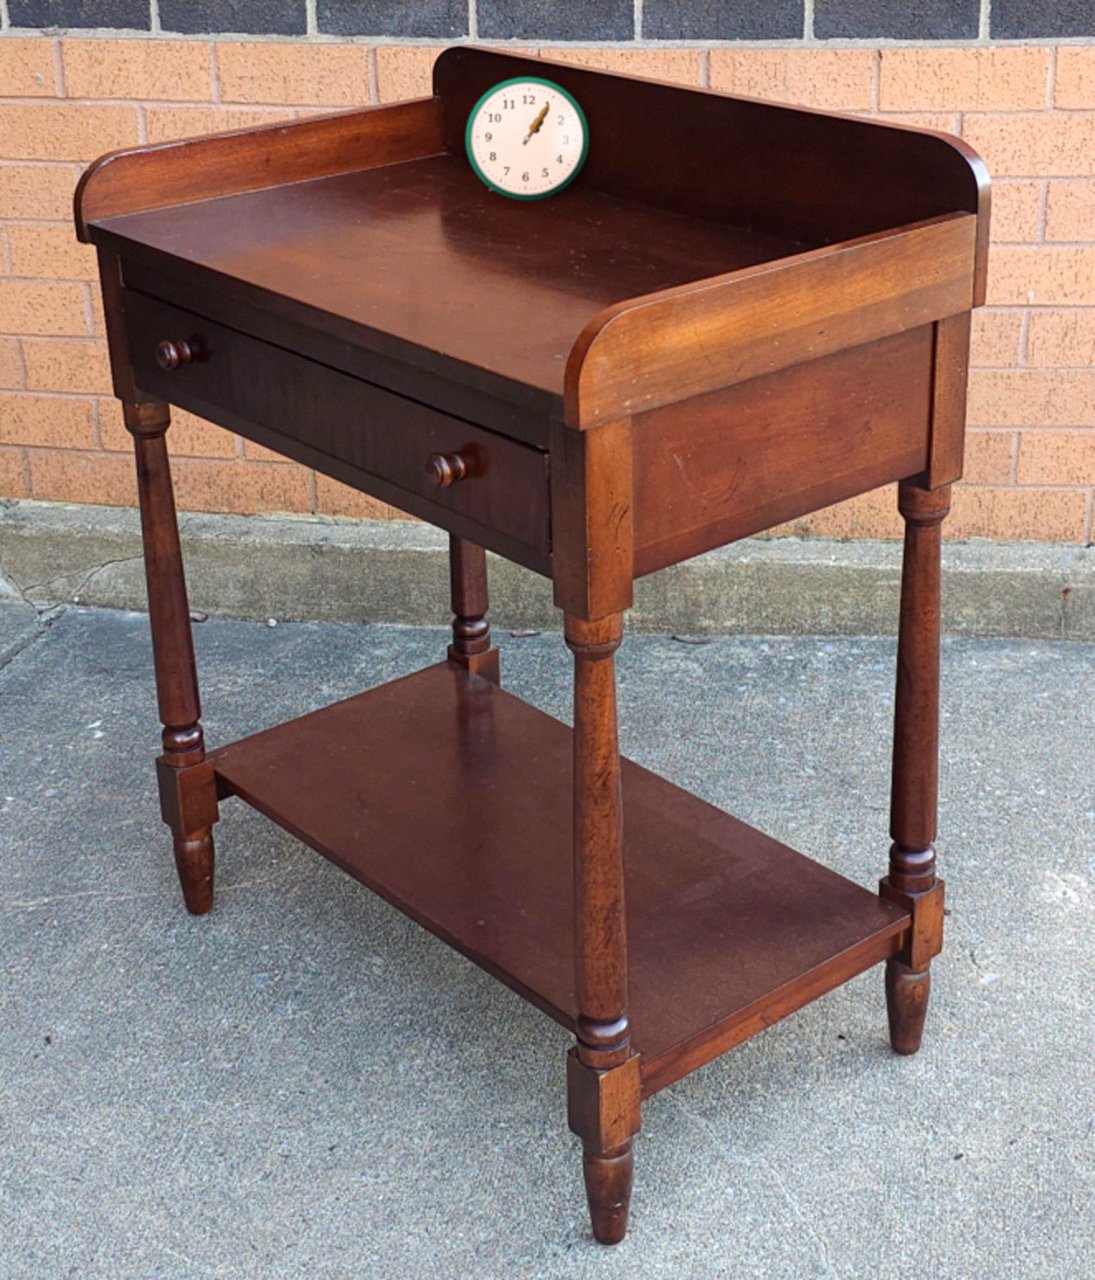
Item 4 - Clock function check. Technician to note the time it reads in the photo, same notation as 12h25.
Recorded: 1h05
